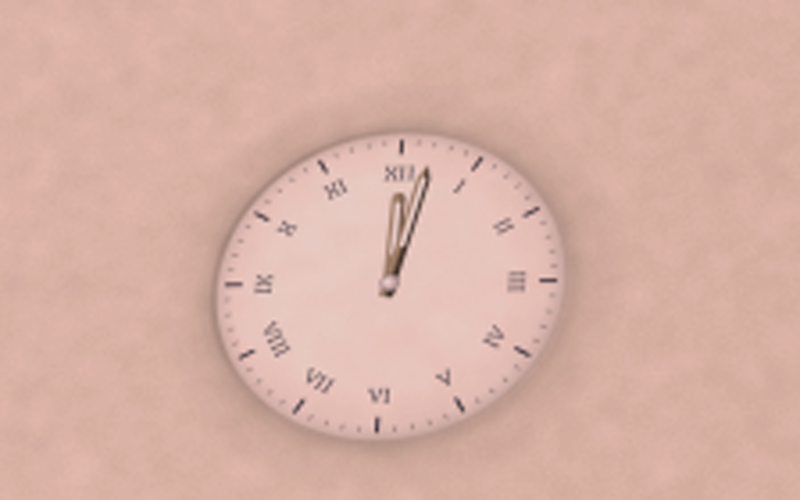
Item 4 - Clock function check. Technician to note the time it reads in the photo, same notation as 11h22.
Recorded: 12h02
